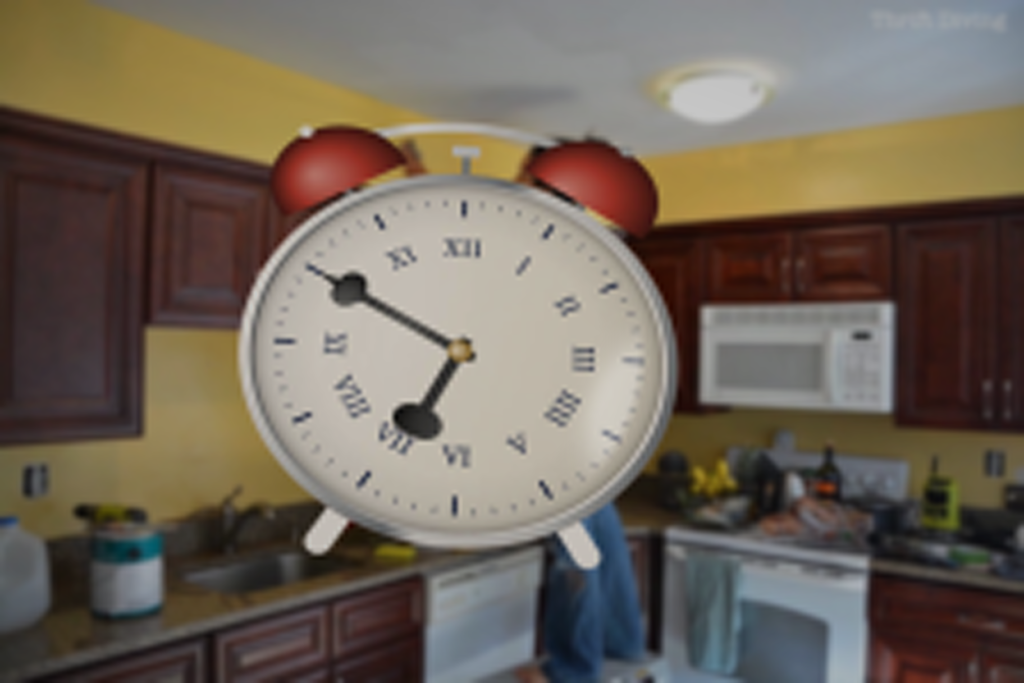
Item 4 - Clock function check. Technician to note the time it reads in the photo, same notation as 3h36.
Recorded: 6h50
